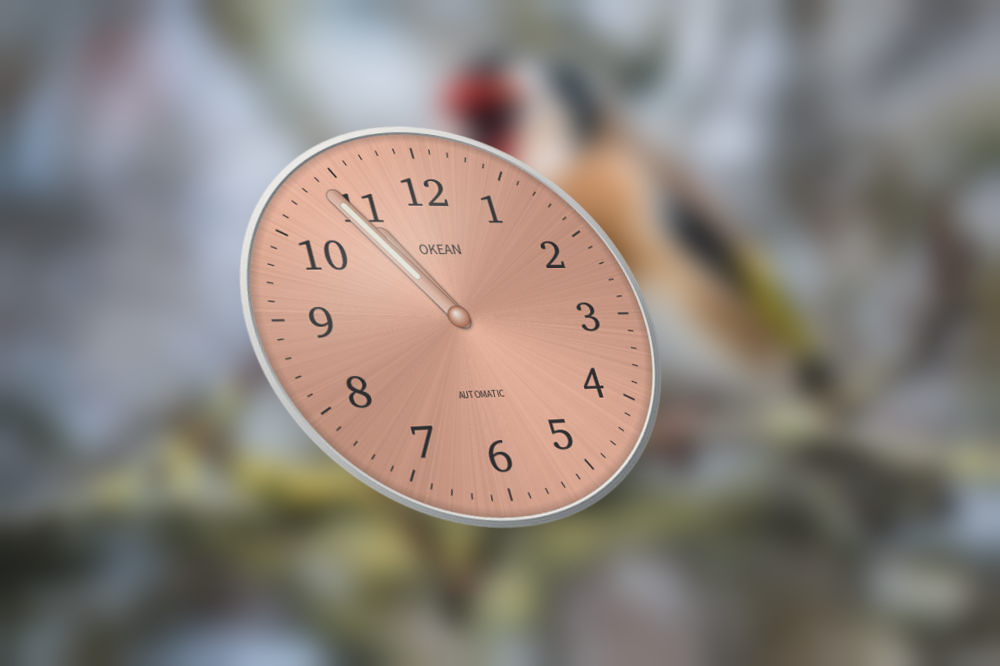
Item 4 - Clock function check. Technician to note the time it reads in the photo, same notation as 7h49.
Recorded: 10h54
